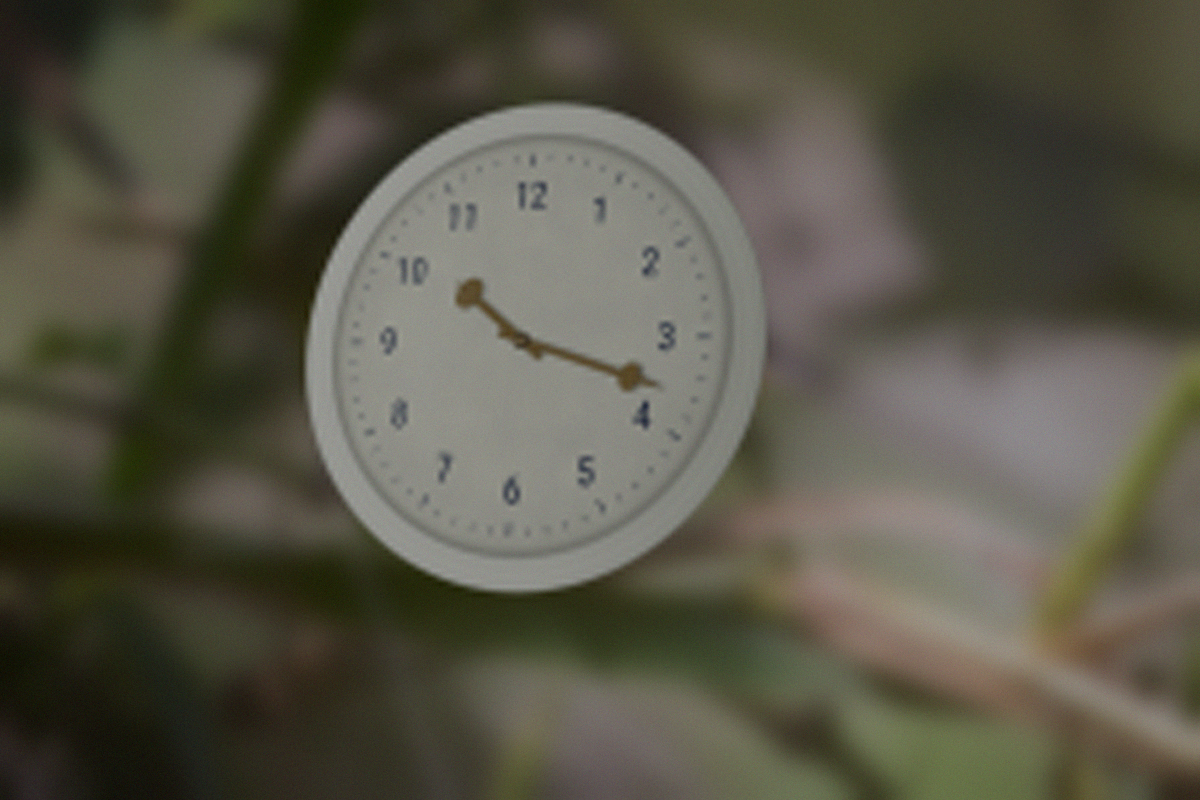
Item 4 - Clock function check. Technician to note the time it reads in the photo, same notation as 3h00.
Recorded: 10h18
